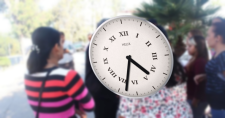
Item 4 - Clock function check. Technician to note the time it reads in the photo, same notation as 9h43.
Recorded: 4h33
